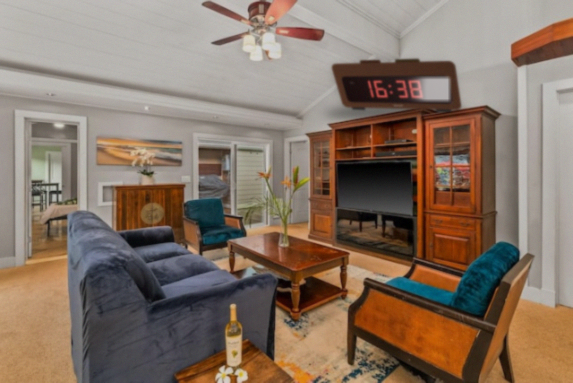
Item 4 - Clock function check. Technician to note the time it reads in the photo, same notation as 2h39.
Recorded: 16h38
